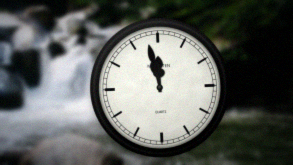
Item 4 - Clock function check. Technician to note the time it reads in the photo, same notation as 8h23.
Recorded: 11h58
